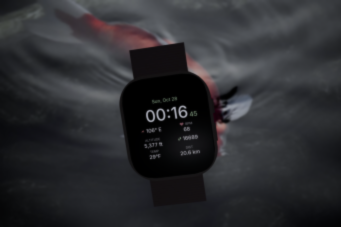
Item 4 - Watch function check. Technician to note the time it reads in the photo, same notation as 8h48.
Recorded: 0h16
